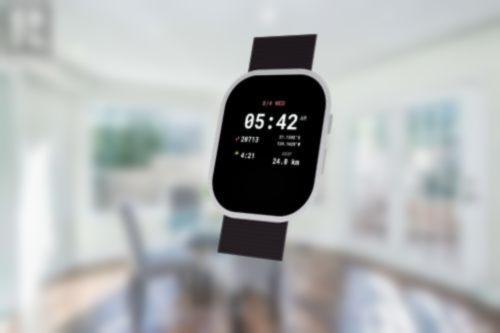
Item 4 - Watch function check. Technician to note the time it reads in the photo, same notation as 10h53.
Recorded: 5h42
